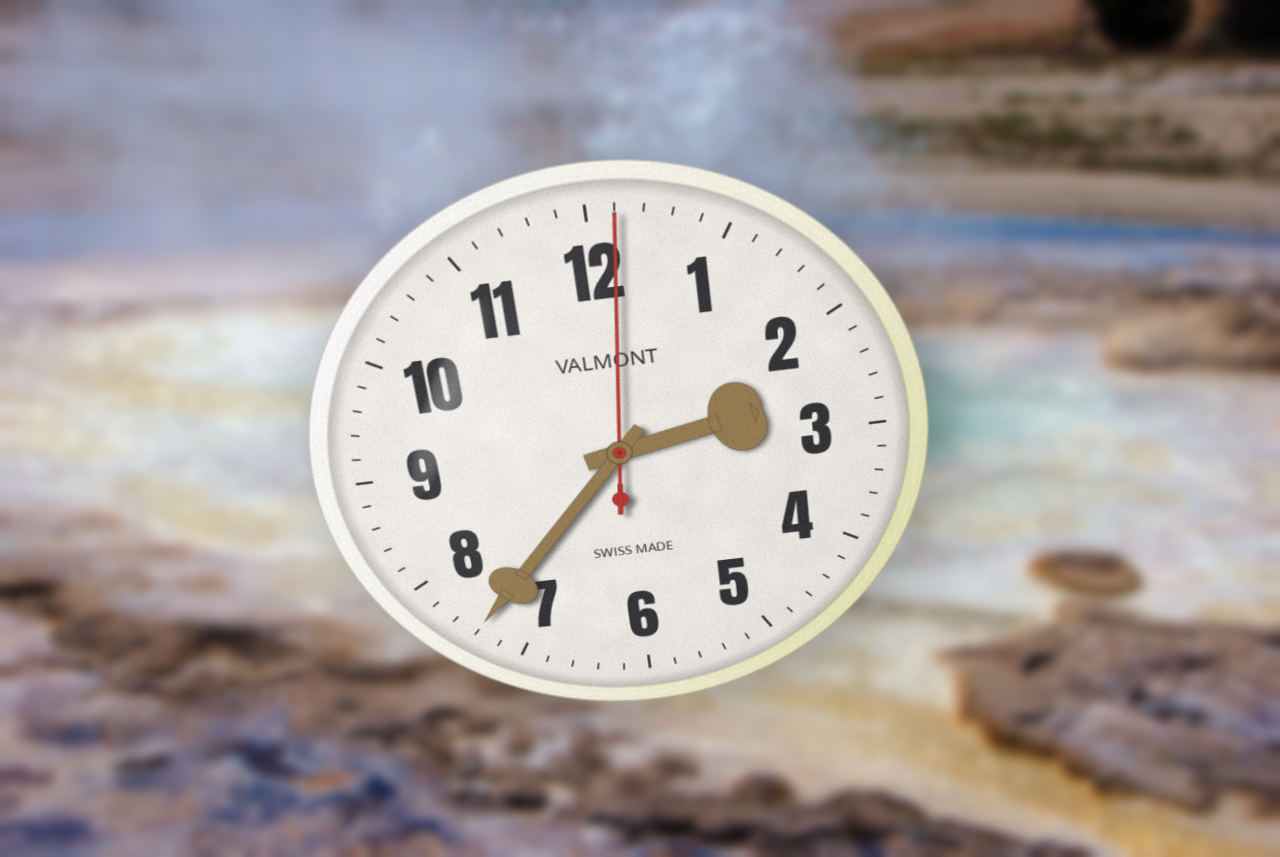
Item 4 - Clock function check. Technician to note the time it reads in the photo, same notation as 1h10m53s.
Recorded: 2h37m01s
